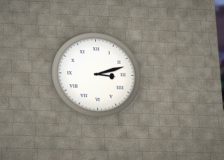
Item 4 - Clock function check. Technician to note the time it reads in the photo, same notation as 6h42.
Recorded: 3h12
